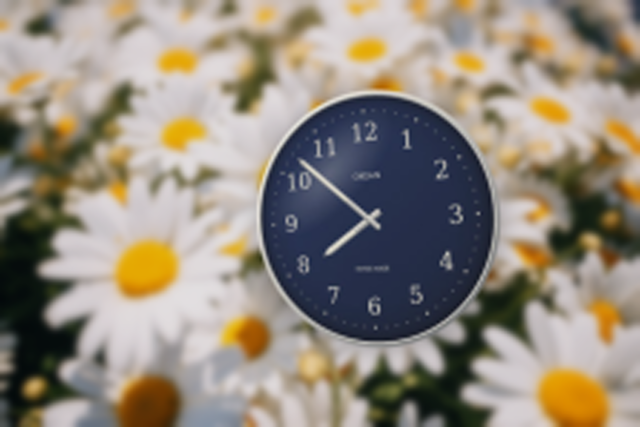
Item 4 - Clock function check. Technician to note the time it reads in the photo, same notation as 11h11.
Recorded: 7h52
